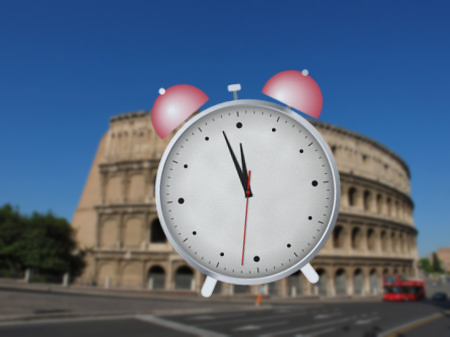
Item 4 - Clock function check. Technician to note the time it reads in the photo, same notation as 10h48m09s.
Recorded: 11h57m32s
